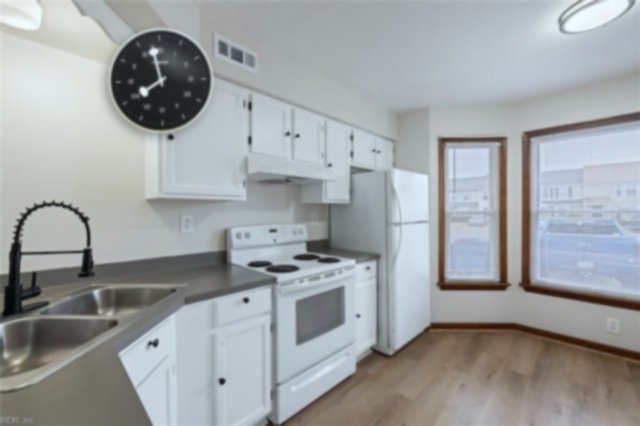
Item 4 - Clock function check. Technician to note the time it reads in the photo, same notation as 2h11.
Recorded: 7h58
